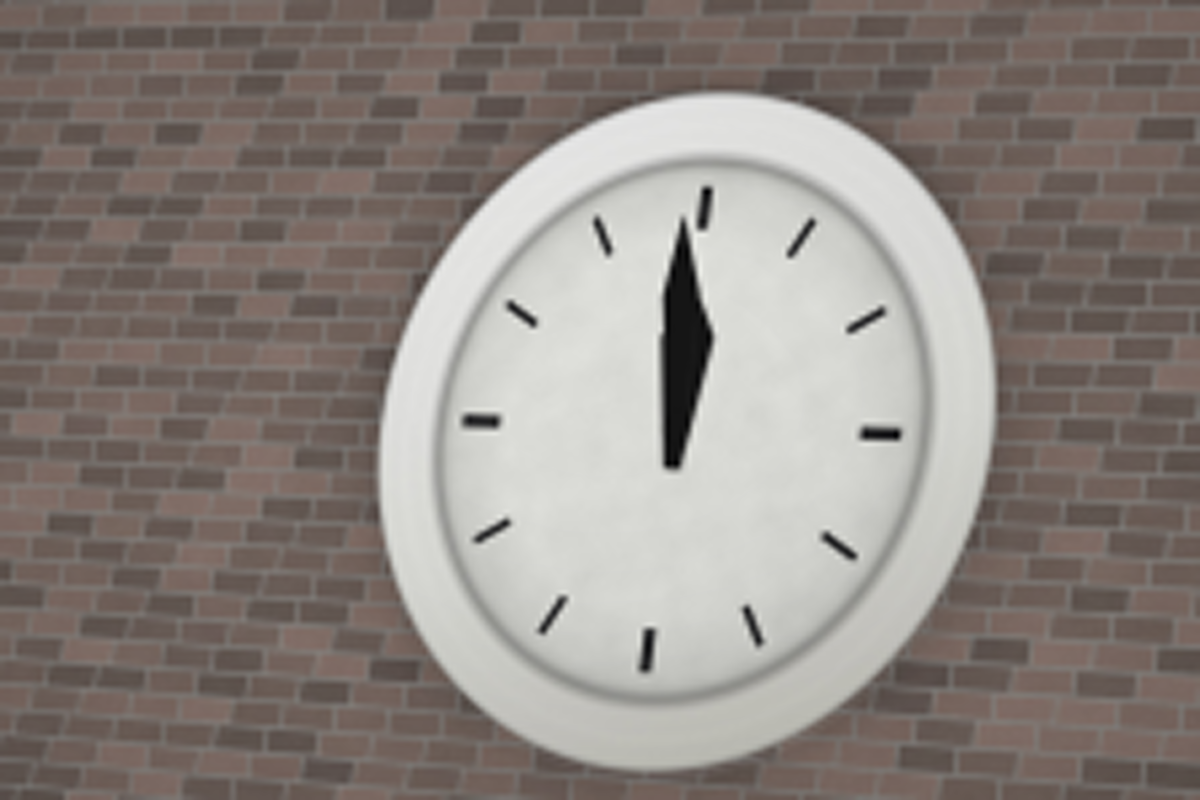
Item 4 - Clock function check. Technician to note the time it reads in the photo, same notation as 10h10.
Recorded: 11h59
